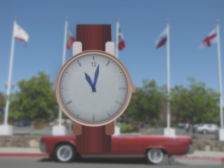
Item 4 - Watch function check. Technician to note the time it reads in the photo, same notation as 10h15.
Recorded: 11h02
